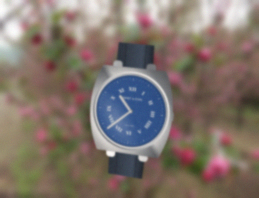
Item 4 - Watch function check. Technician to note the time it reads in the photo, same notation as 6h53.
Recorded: 10h38
